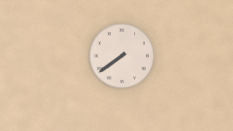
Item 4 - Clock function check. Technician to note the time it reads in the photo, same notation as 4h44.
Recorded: 7h39
